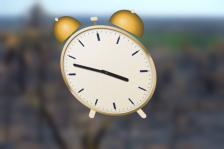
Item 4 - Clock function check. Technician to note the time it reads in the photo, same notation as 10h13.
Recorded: 3h48
